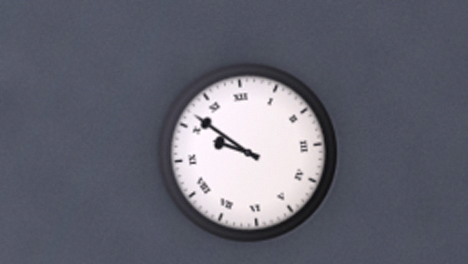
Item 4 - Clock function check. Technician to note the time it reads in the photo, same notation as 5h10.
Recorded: 9h52
